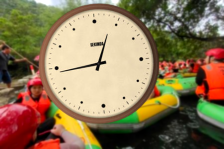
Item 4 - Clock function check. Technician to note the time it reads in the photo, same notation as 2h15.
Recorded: 12h44
